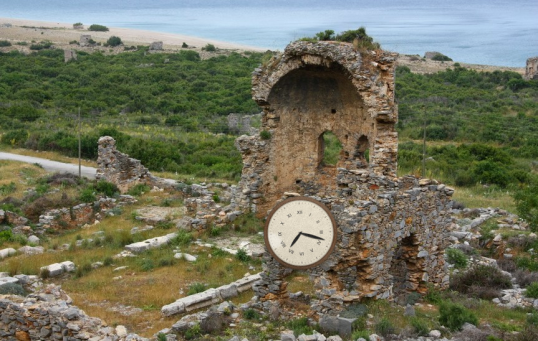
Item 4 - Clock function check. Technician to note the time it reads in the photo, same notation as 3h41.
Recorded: 7h18
